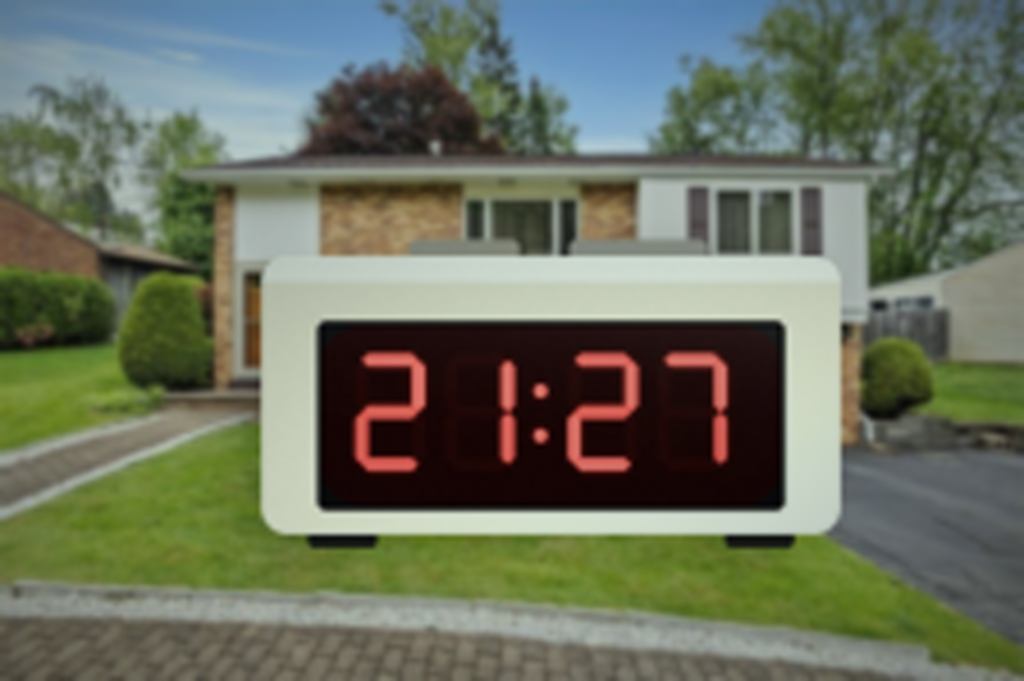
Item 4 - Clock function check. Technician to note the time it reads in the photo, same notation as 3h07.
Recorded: 21h27
